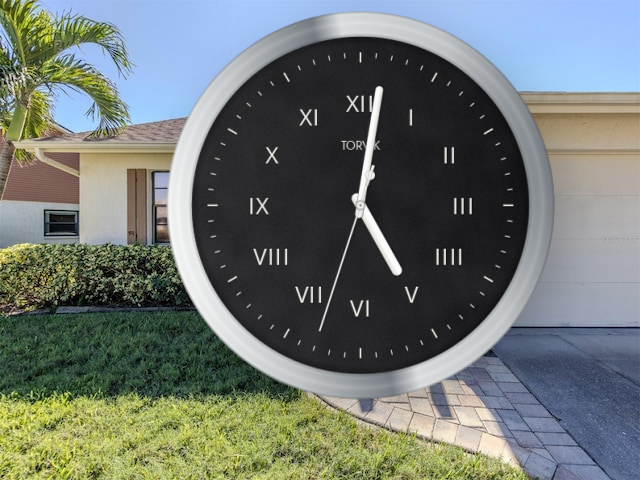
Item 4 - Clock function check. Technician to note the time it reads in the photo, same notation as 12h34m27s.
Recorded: 5h01m33s
